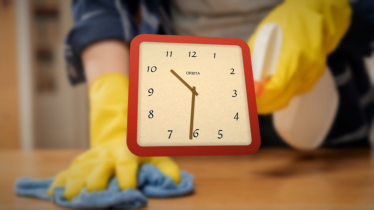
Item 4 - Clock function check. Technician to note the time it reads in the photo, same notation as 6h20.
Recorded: 10h31
